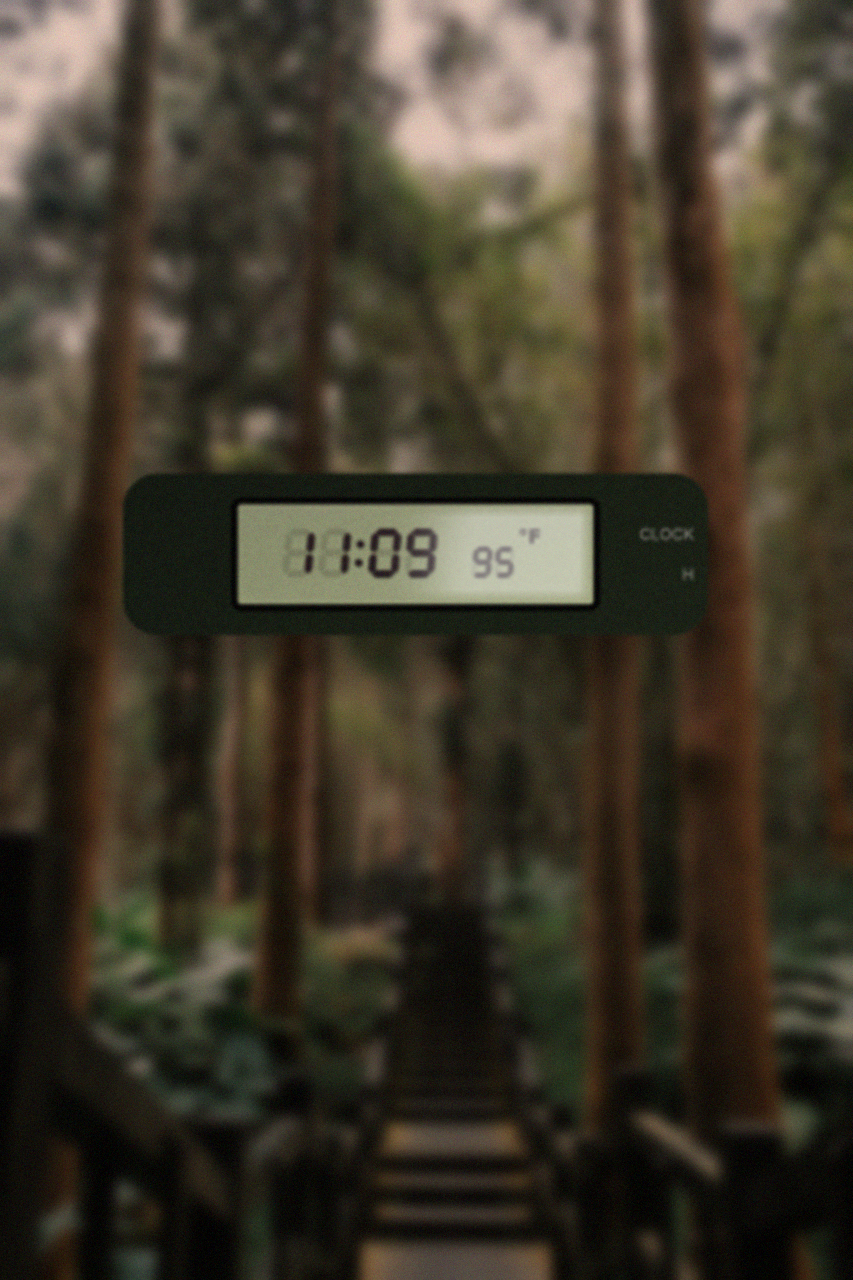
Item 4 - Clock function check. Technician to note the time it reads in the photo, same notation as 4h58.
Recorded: 11h09
